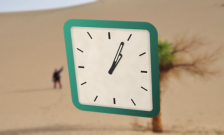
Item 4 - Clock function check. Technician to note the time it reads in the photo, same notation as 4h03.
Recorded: 1h04
